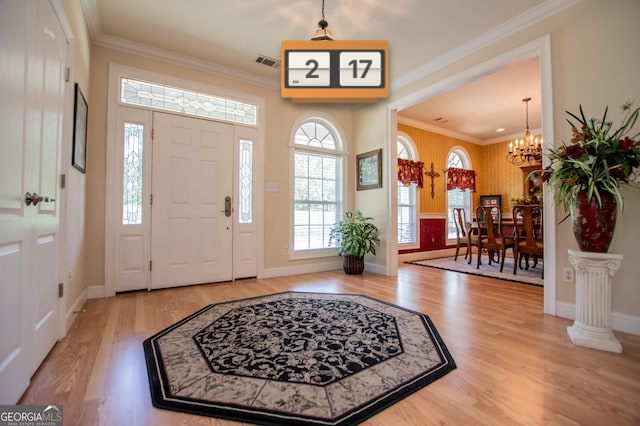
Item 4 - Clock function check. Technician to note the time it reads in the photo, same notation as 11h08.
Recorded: 2h17
